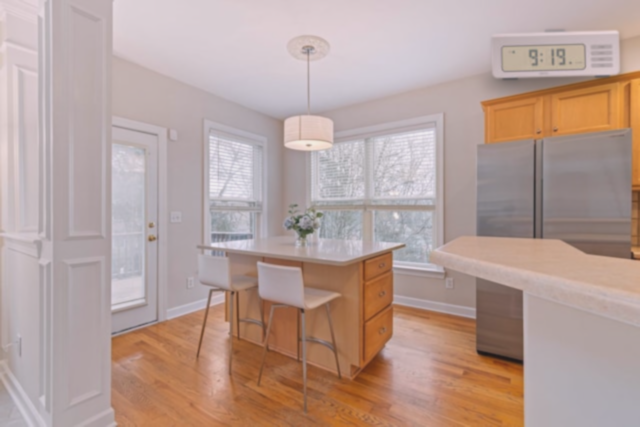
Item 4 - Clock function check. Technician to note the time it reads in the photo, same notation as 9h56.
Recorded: 9h19
